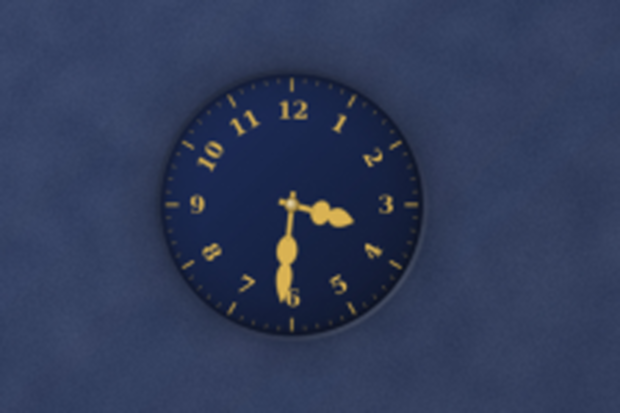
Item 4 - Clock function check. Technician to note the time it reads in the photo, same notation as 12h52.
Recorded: 3h31
